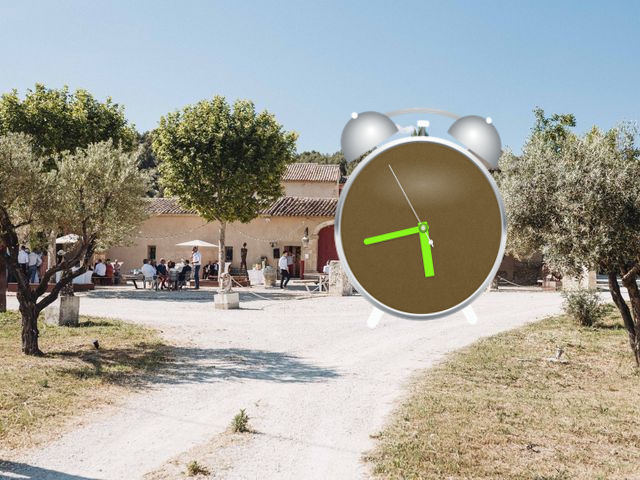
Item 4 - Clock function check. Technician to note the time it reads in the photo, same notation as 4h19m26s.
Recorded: 5h42m55s
